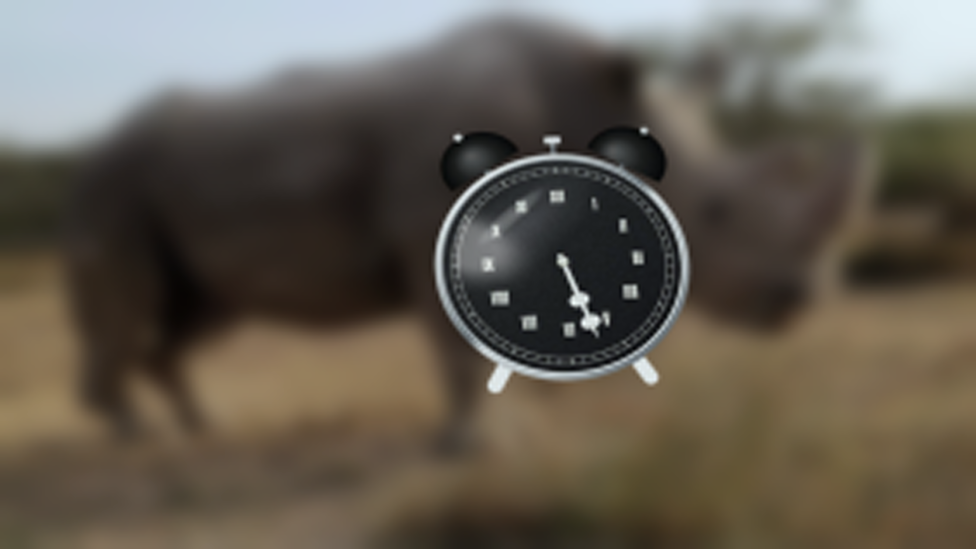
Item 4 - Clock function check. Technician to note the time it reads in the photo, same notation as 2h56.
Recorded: 5h27
